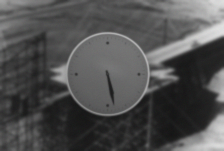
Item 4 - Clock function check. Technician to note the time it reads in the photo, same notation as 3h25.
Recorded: 5h28
